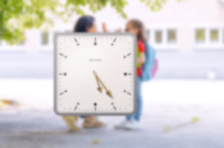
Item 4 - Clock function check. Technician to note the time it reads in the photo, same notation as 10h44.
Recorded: 5h24
